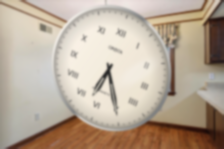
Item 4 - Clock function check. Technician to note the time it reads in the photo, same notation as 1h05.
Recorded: 6h25
